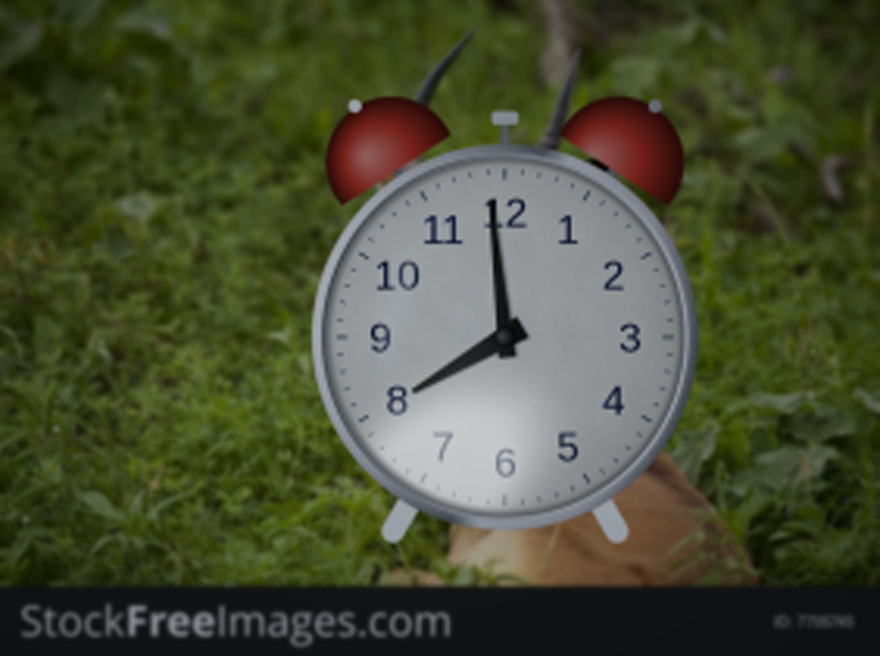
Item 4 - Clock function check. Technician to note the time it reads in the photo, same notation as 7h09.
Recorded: 7h59
